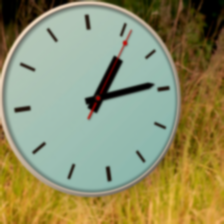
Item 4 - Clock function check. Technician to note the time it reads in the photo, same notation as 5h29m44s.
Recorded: 1h14m06s
